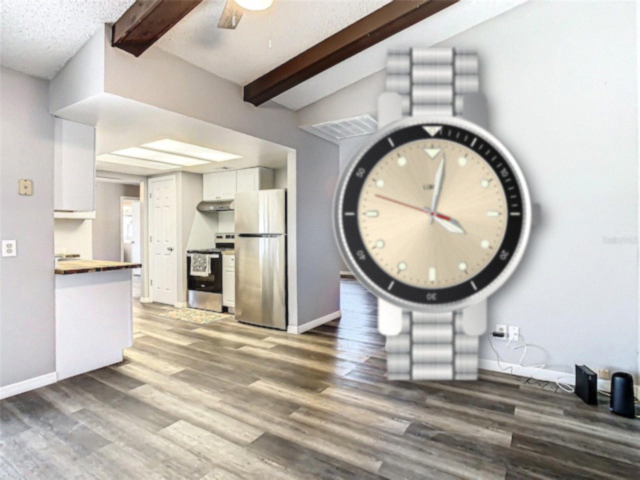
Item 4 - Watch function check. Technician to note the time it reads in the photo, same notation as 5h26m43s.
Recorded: 4h01m48s
